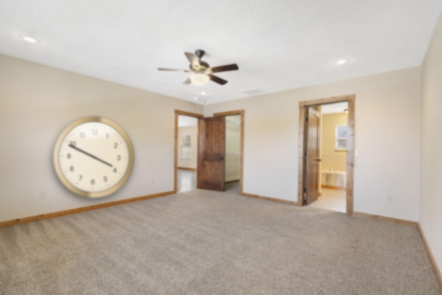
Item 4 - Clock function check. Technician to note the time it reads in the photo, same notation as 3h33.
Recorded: 3h49
